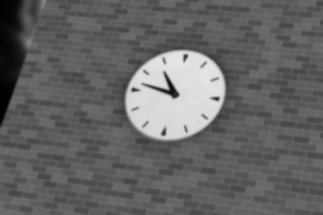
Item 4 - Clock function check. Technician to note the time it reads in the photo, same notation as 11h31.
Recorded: 10h47
